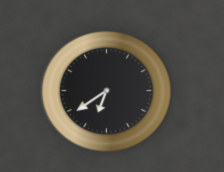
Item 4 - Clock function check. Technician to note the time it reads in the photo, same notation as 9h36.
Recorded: 6h39
